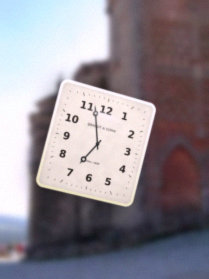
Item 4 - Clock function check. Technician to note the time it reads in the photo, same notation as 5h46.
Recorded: 6h57
